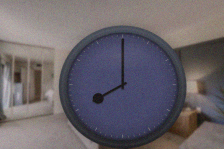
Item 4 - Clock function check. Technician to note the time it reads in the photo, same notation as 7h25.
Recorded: 8h00
